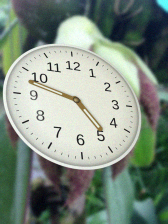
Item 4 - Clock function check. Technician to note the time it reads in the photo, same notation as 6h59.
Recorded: 4h48
